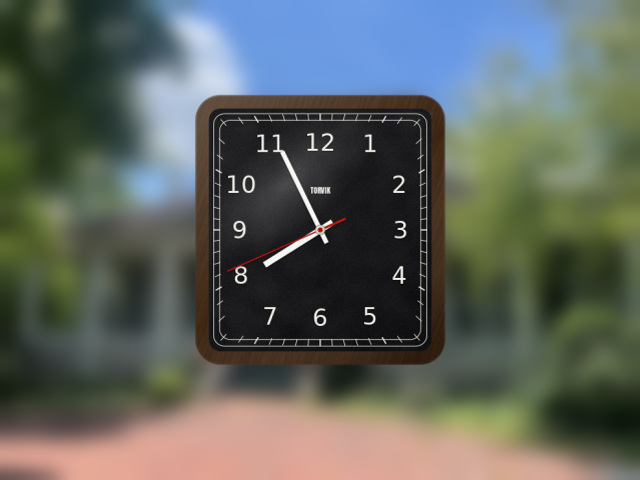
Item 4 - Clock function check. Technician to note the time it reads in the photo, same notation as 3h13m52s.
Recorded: 7h55m41s
